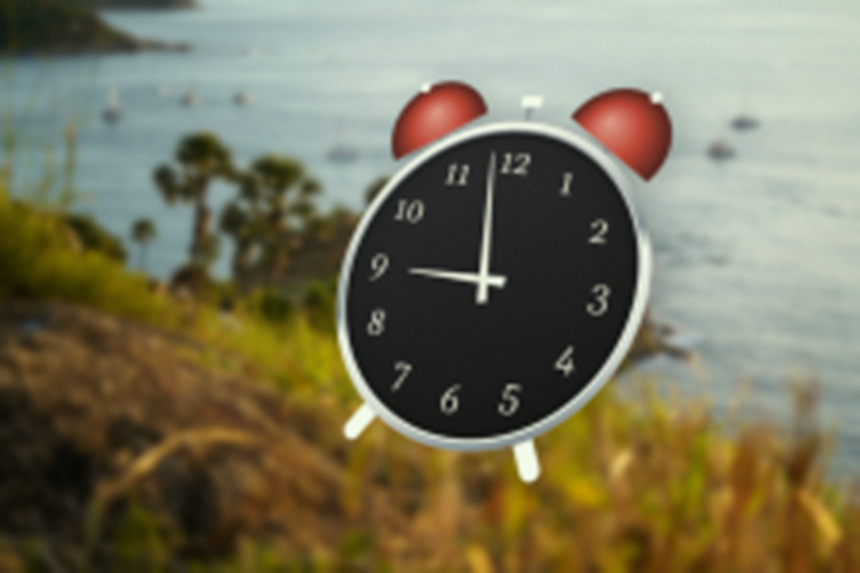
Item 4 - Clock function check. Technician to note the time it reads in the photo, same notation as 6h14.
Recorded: 8h58
